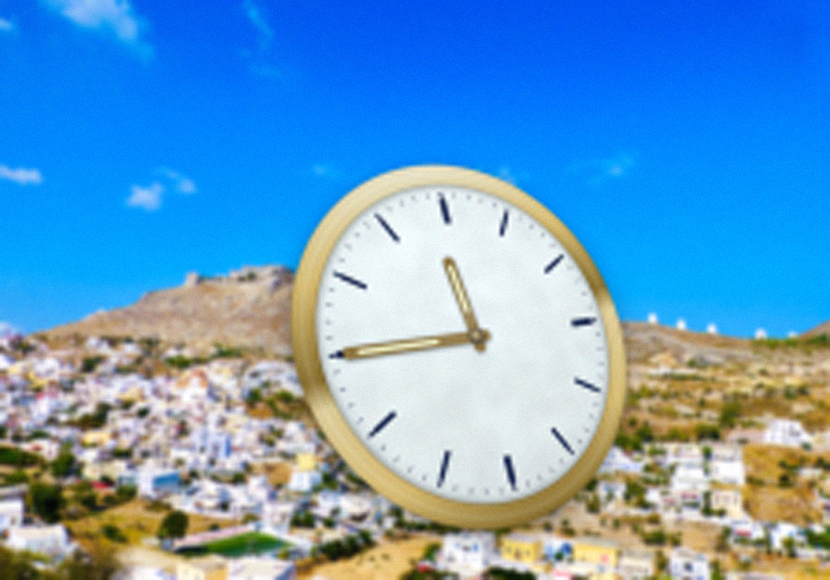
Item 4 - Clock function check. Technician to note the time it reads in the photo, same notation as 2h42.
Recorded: 11h45
